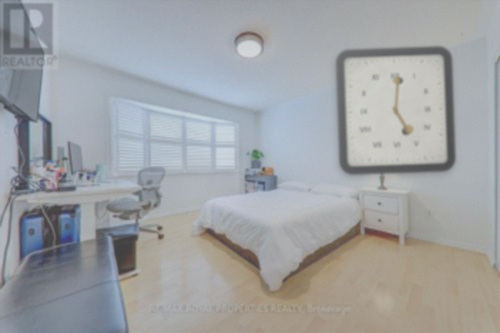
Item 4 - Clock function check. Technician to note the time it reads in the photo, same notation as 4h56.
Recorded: 5h01
